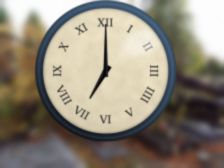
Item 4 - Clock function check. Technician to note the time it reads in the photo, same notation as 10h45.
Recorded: 7h00
